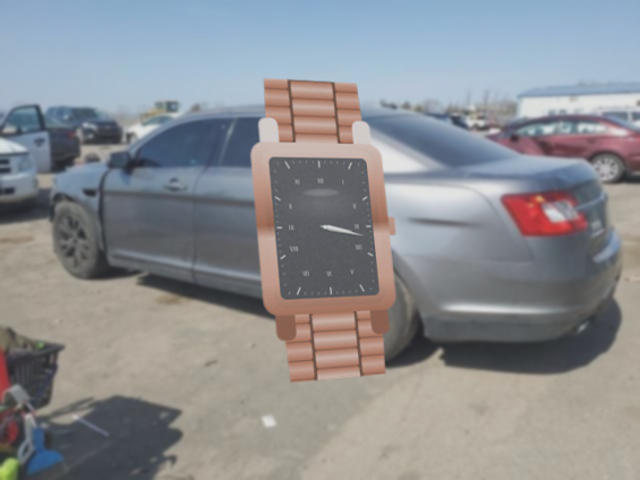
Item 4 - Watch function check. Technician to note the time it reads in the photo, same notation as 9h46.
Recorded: 3h17
